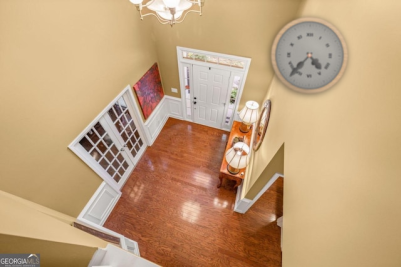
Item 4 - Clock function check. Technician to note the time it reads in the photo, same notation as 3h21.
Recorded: 4h37
